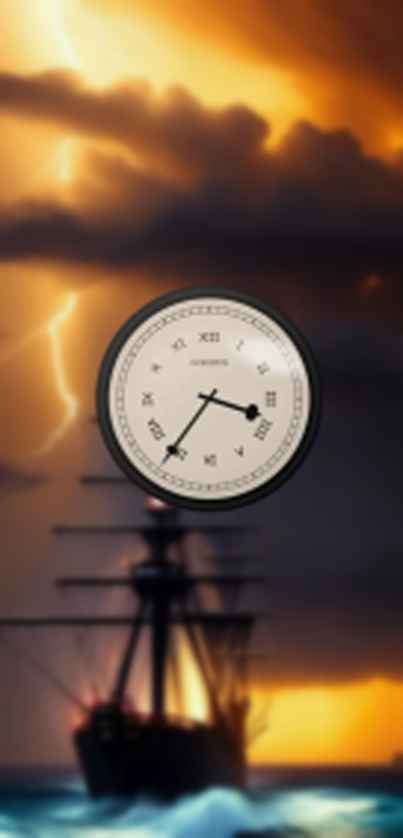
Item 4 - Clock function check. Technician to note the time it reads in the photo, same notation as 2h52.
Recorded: 3h36
